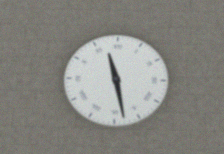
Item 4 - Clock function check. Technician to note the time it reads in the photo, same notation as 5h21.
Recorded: 11h28
